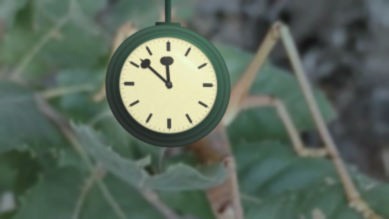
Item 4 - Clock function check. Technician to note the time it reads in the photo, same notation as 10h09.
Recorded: 11h52
